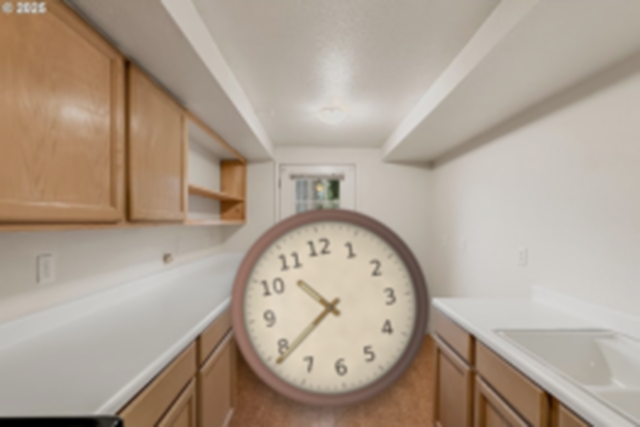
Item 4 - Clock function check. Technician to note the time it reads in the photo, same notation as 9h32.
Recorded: 10h39
